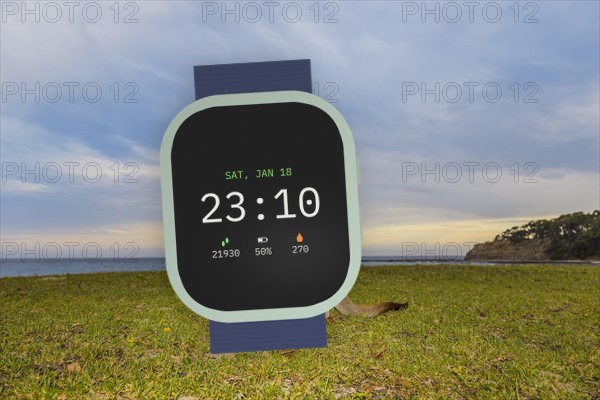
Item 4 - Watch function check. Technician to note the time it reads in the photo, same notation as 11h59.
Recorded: 23h10
